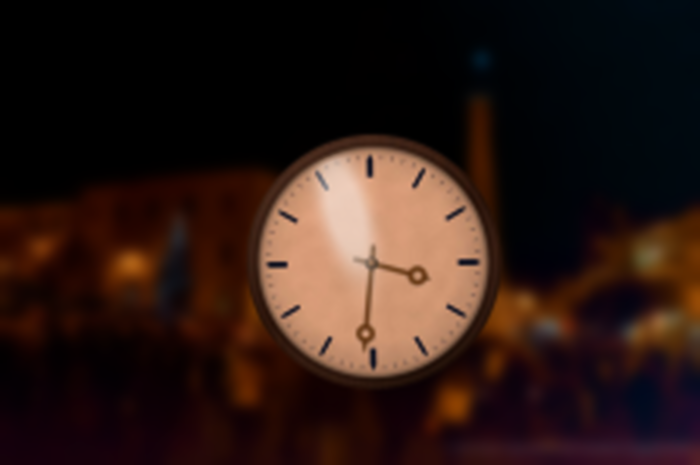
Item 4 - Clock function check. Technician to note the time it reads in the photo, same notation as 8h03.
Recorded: 3h31
